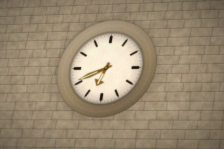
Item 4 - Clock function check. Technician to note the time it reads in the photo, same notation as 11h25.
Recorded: 6h41
